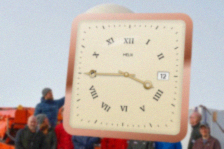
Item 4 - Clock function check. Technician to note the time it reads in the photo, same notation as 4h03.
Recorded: 3h45
